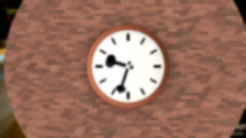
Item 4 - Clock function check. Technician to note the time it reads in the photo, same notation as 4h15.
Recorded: 9h33
